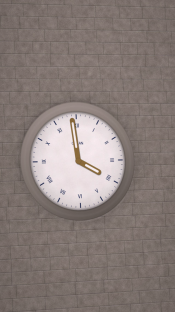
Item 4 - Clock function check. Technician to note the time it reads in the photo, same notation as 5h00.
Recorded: 3h59
